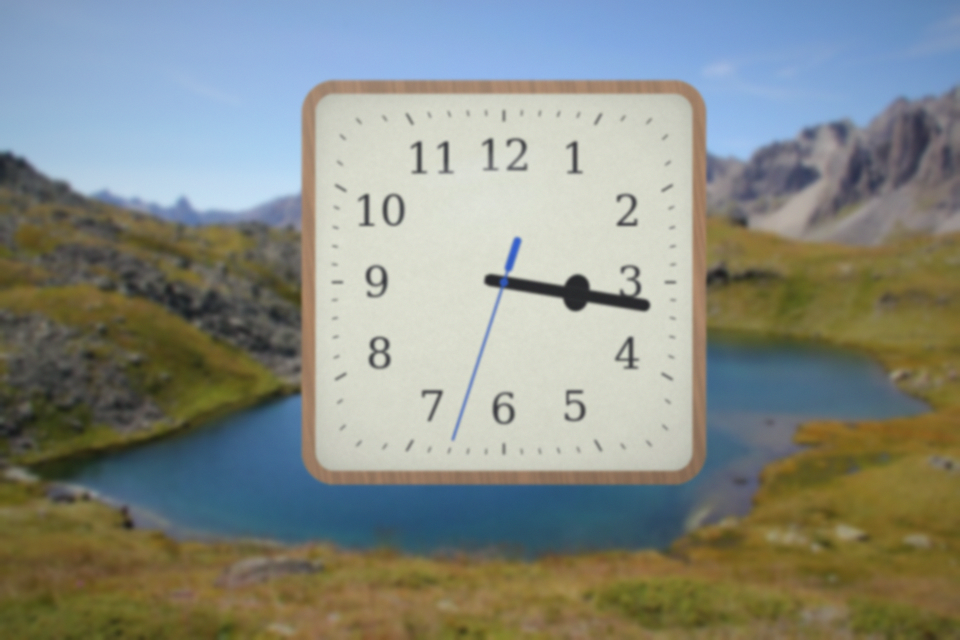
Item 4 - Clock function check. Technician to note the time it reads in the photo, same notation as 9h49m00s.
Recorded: 3h16m33s
